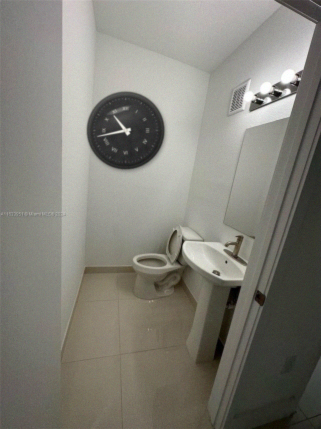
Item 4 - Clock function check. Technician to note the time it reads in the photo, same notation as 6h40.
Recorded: 10h43
